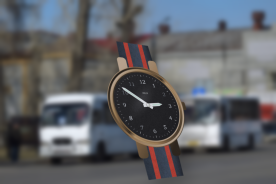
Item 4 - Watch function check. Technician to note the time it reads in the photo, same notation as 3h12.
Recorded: 2h51
